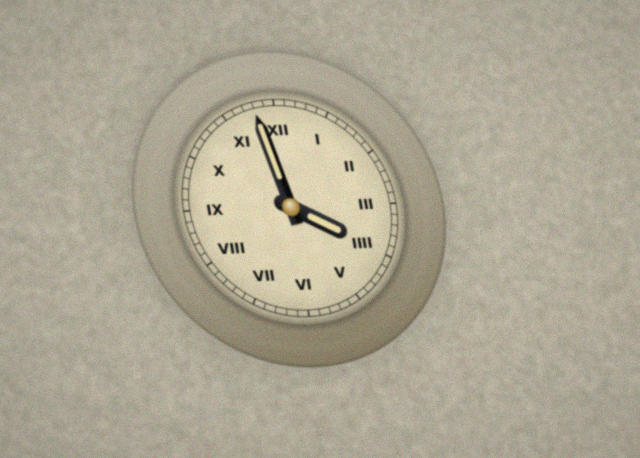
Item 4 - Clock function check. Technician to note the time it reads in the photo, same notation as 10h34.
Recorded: 3h58
